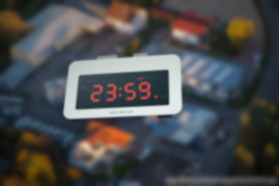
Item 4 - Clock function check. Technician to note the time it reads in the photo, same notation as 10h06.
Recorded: 23h59
